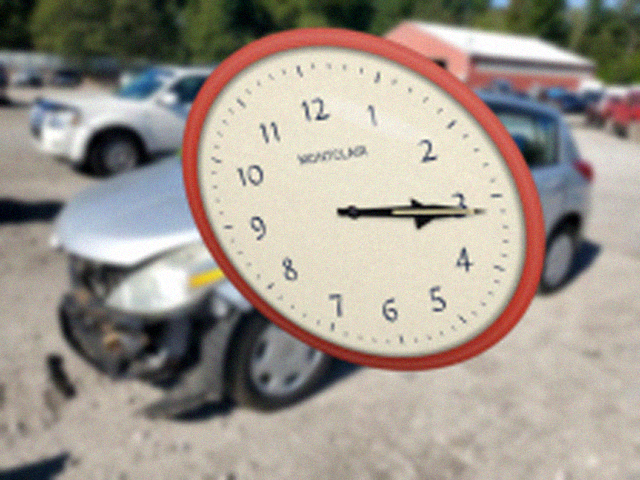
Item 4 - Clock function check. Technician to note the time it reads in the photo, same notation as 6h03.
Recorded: 3h16
